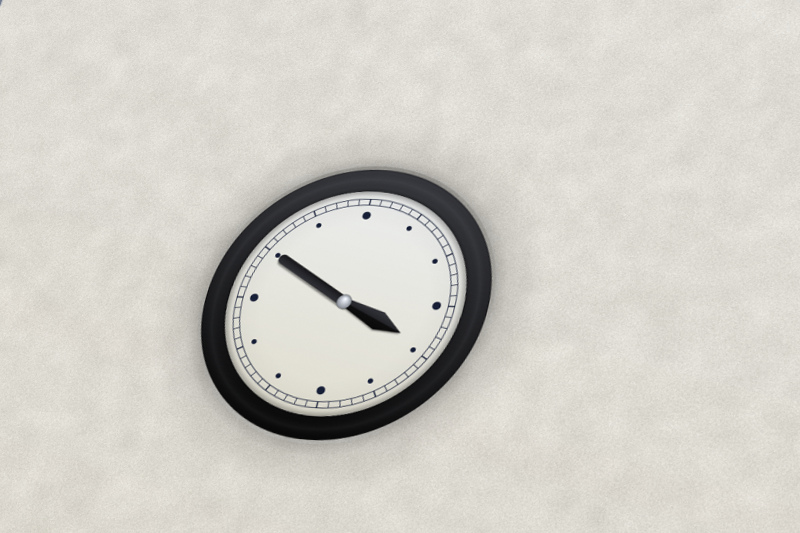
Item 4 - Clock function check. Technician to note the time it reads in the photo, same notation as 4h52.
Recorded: 3h50
